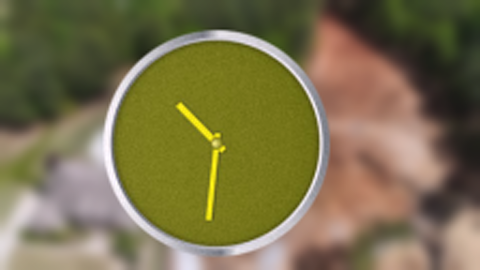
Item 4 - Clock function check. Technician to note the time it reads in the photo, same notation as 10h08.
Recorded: 10h31
